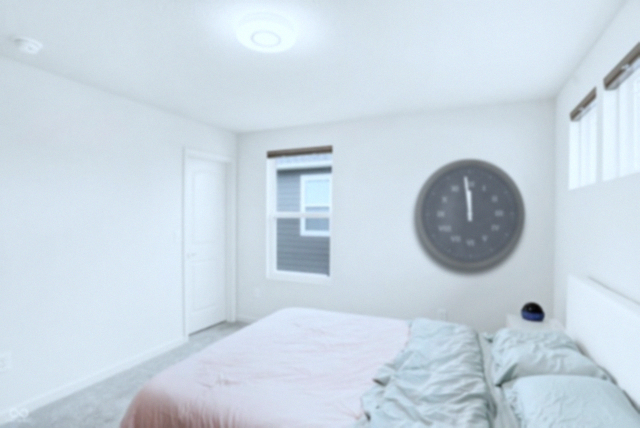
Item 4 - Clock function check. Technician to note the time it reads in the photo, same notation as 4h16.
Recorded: 11h59
